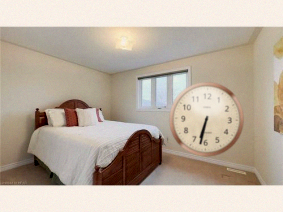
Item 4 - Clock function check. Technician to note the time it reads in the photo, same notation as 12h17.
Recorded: 6h32
